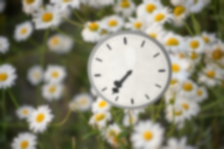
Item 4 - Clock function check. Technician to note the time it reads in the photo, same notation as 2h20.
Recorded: 7h37
